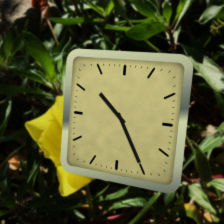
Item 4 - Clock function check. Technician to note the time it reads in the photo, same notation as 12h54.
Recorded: 10h25
